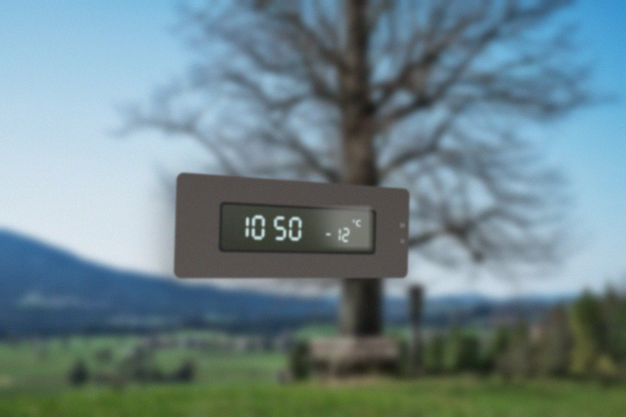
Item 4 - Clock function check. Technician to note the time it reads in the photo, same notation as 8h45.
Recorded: 10h50
